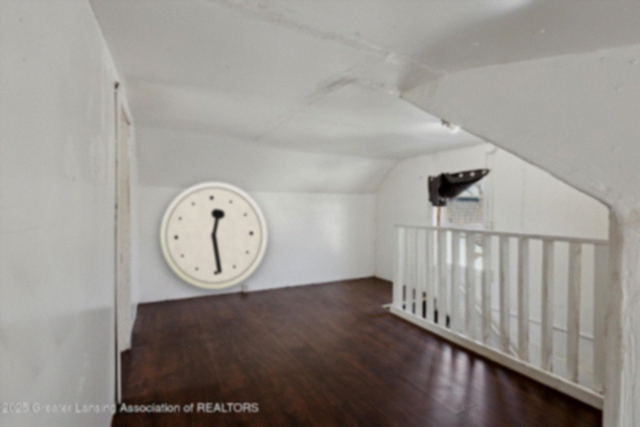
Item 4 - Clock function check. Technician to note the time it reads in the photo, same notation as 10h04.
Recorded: 12h29
